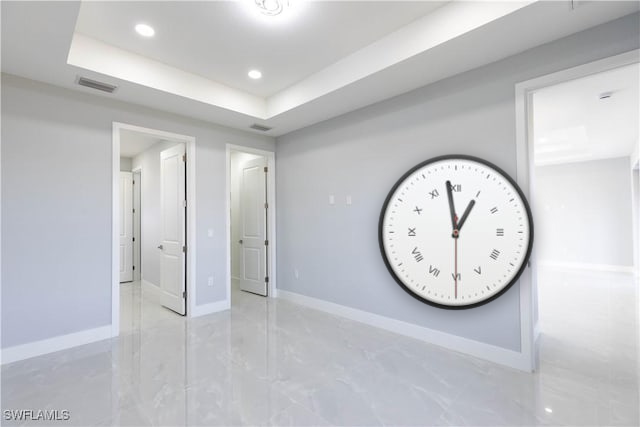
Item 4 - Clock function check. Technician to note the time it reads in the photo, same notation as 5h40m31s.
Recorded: 12h58m30s
